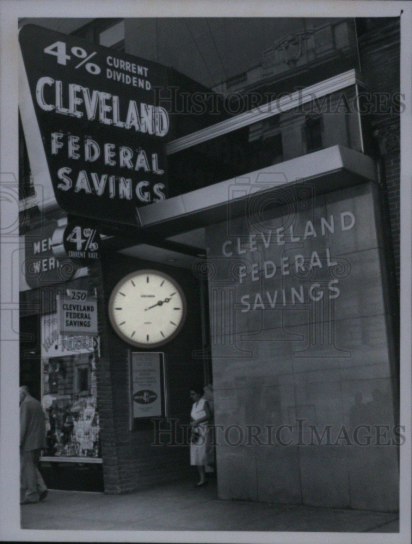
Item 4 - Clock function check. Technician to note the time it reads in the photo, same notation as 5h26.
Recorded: 2h11
